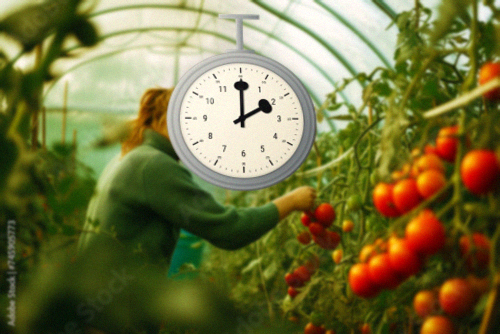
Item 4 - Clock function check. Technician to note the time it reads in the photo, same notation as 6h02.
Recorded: 2h00
